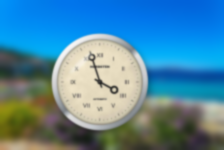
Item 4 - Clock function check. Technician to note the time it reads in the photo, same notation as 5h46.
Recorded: 3h57
